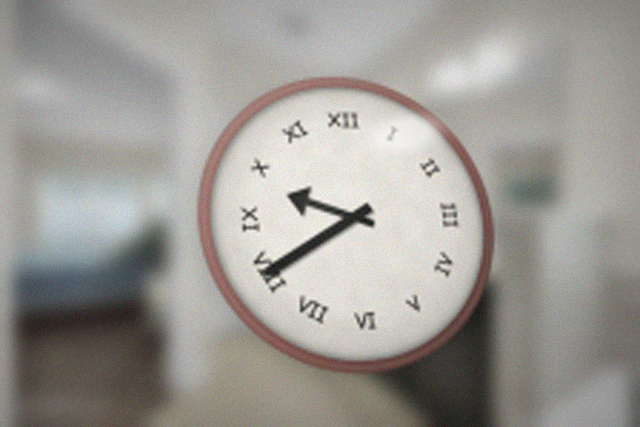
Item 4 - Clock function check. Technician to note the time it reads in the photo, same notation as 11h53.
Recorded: 9h40
